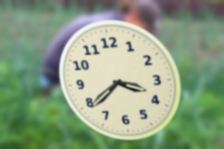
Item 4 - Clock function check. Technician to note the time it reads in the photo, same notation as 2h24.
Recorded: 3h39
